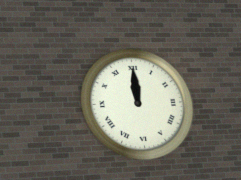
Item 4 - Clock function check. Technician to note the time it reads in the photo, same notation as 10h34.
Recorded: 12h00
